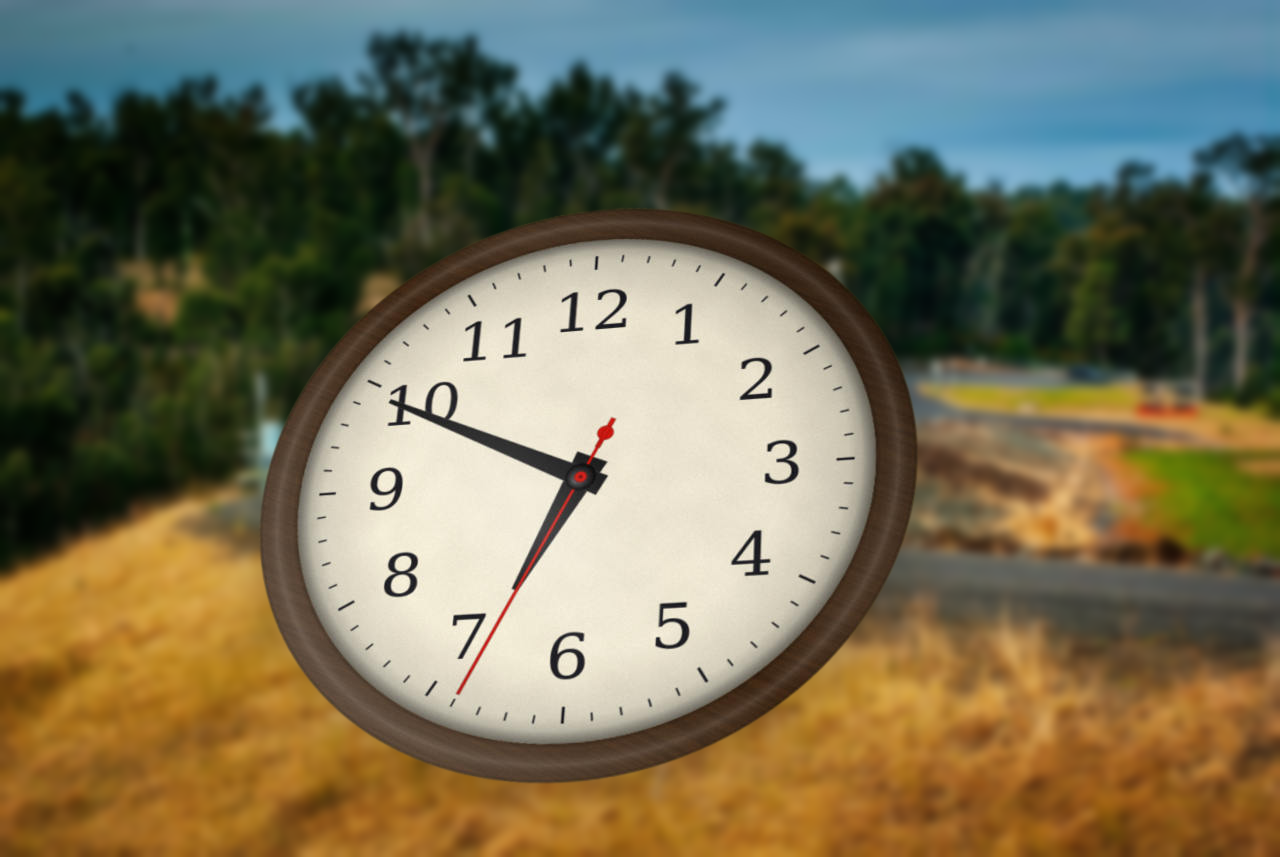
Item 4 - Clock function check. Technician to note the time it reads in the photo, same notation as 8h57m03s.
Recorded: 6h49m34s
